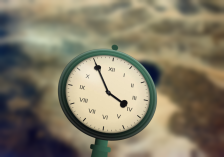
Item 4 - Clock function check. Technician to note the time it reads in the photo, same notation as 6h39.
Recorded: 3h55
